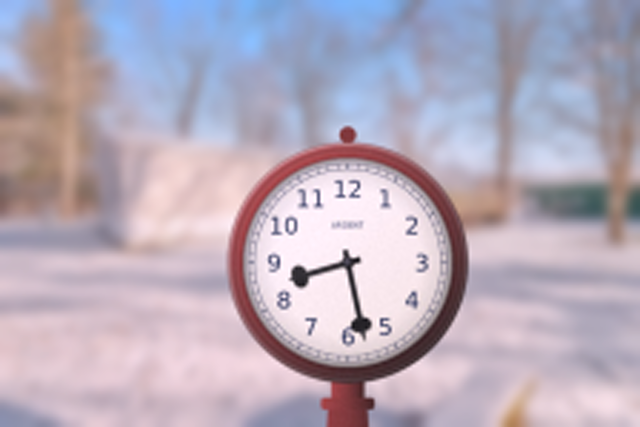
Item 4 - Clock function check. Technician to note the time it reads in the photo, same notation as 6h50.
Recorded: 8h28
